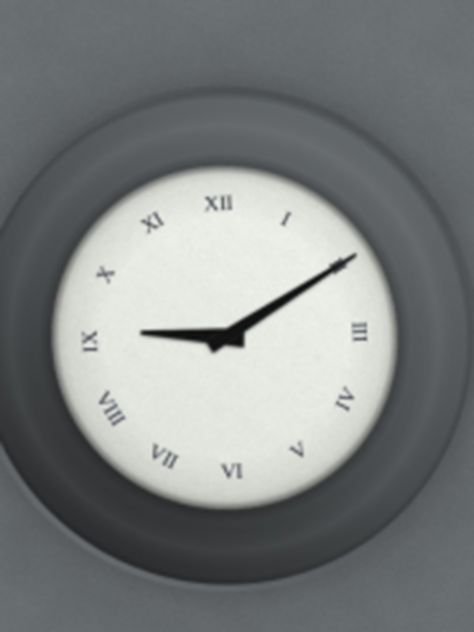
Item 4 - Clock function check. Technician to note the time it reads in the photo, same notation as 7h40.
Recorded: 9h10
